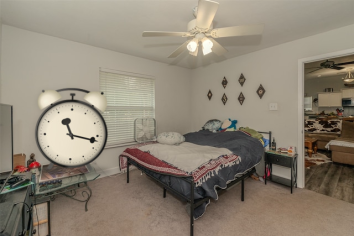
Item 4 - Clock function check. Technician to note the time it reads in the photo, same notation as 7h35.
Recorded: 11h17
